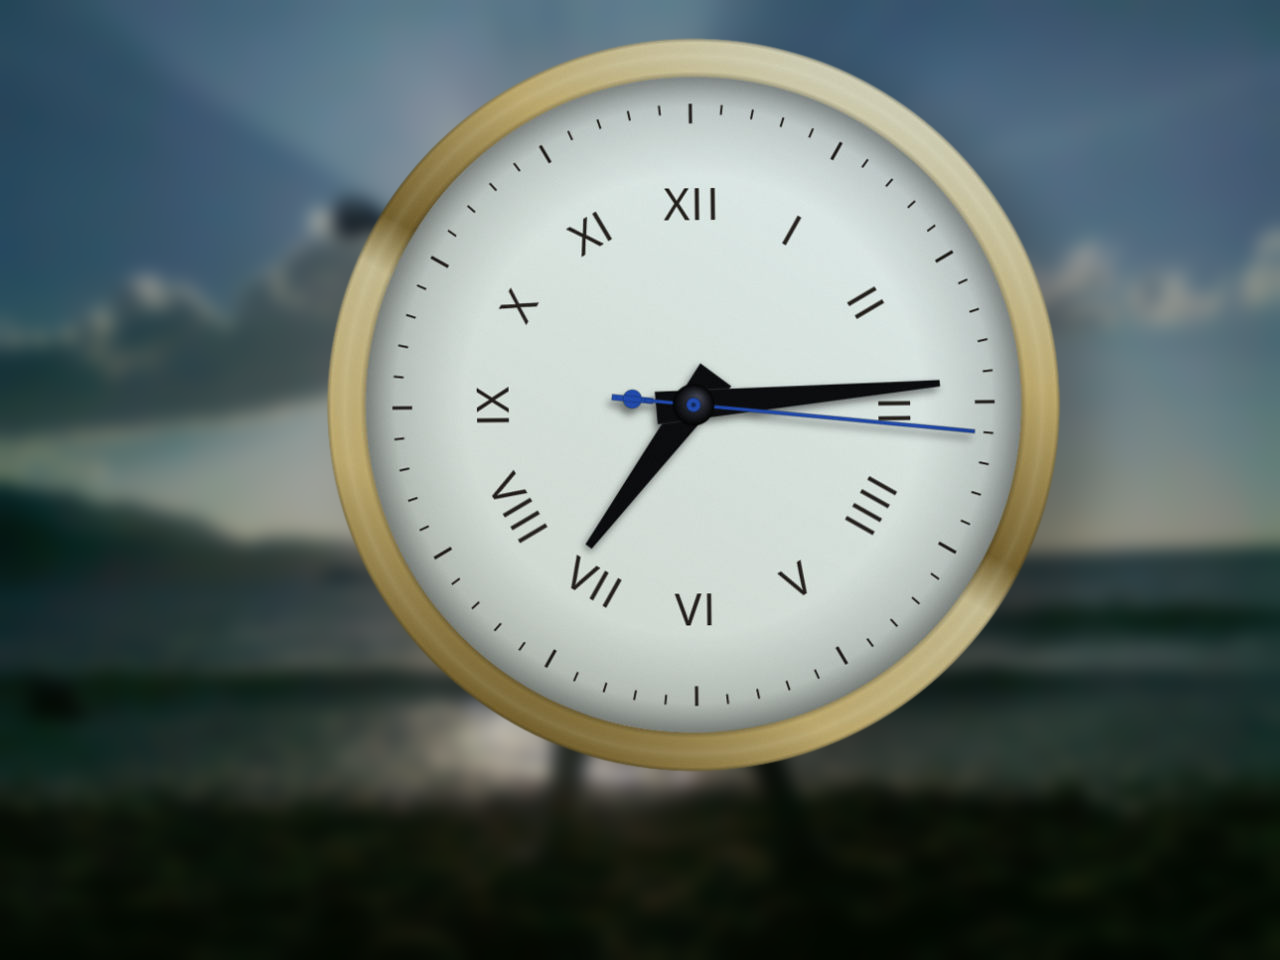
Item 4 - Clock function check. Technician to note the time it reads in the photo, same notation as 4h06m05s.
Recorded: 7h14m16s
